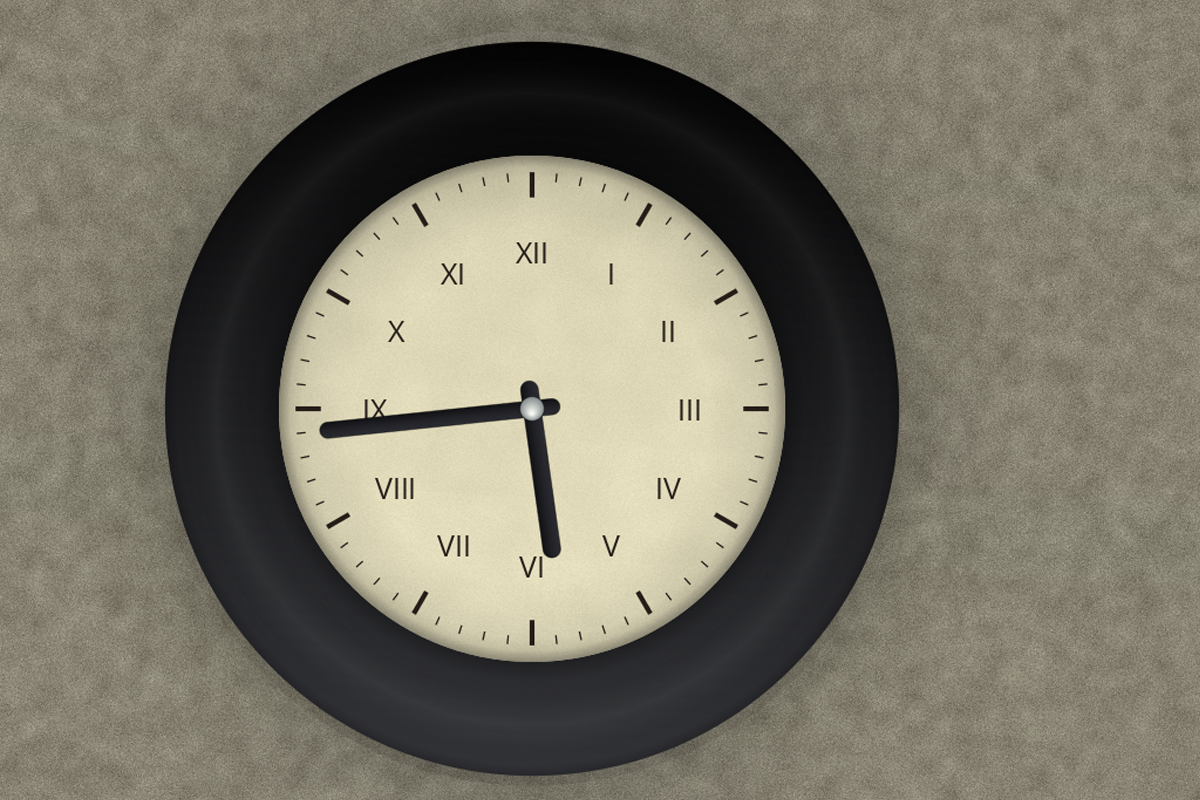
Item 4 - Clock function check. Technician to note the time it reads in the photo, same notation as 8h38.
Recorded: 5h44
